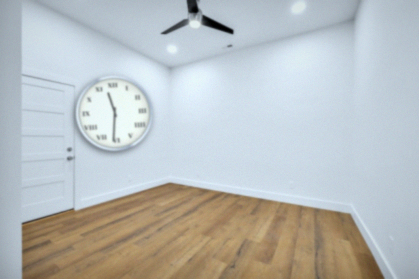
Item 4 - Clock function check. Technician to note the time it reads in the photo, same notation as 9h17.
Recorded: 11h31
